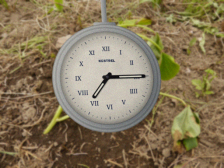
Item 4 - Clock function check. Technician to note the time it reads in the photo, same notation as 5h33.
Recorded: 7h15
